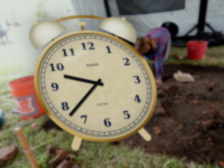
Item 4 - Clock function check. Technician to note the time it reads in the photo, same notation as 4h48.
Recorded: 9h38
